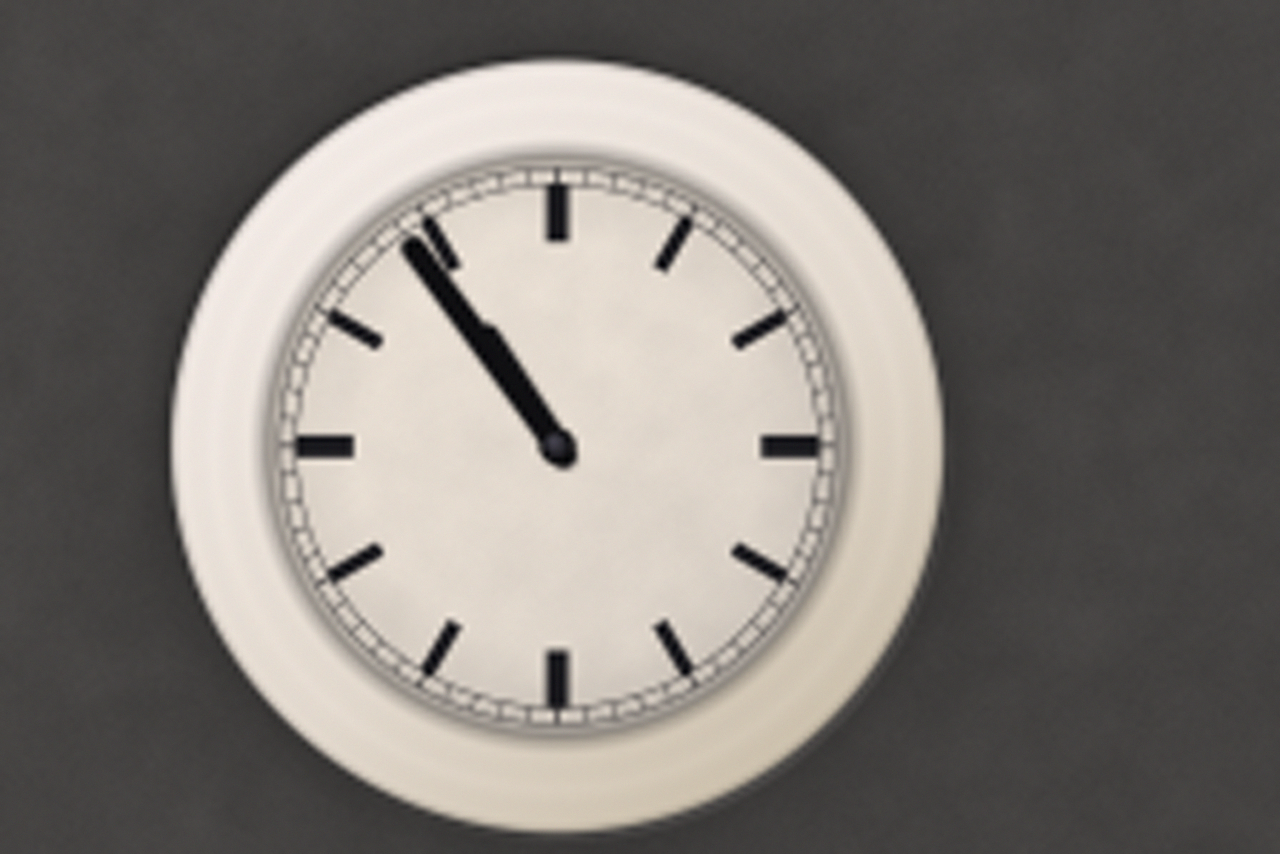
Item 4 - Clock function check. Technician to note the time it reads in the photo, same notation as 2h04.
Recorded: 10h54
